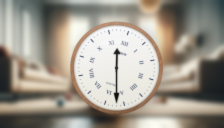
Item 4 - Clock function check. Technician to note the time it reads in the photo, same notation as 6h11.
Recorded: 11h27
